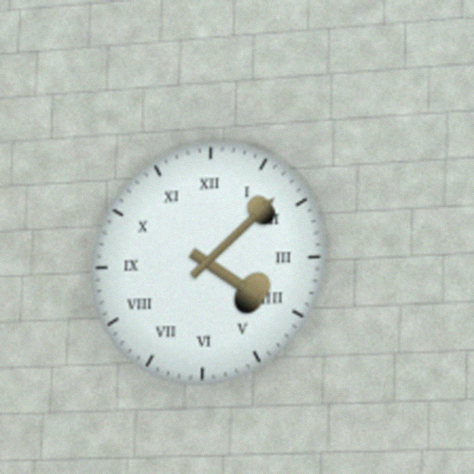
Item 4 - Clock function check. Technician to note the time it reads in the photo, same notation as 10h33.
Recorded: 4h08
